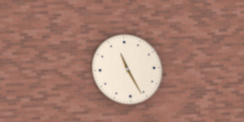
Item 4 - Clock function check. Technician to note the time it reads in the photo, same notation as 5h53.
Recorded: 11h26
